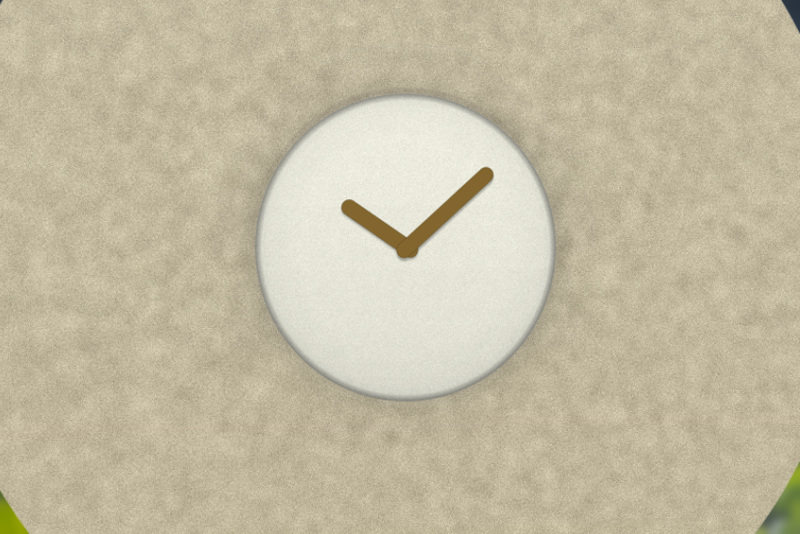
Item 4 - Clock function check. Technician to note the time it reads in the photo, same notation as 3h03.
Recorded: 10h08
